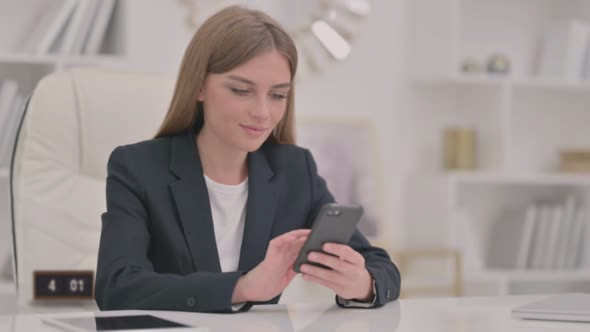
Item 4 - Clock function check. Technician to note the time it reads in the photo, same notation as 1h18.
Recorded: 4h01
